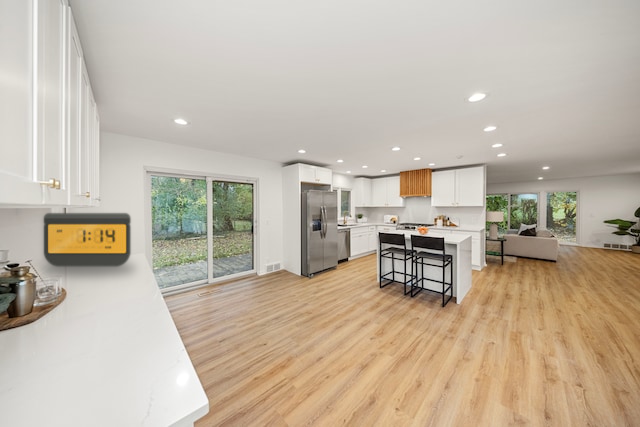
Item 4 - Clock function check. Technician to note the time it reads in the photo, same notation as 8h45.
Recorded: 1h14
